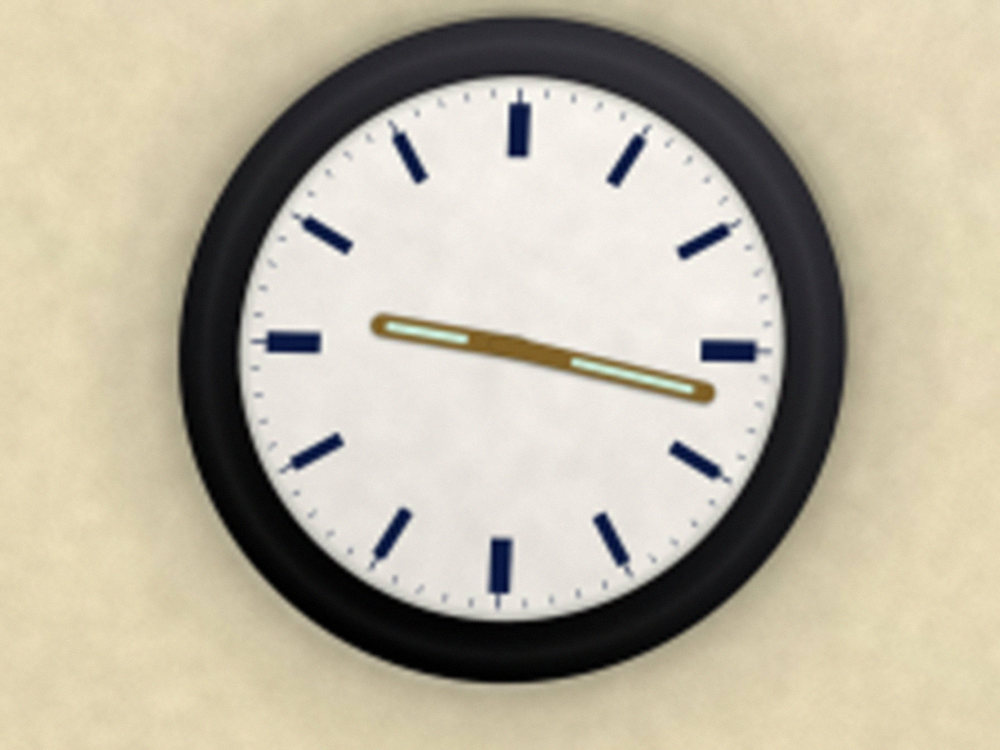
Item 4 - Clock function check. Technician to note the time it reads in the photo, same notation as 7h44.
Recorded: 9h17
